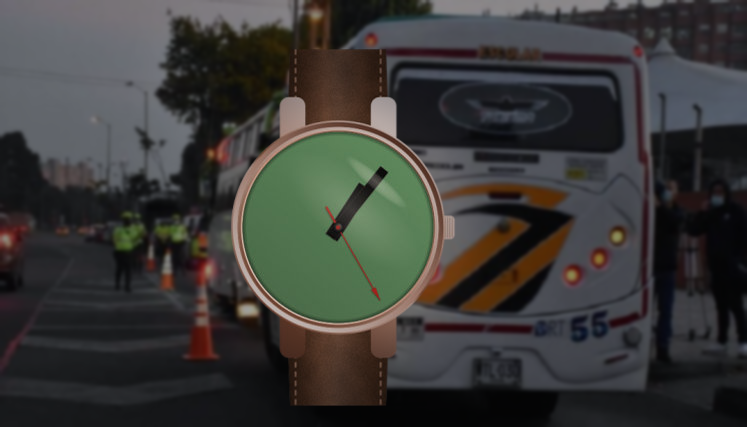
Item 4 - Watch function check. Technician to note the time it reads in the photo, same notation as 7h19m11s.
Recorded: 1h06m25s
